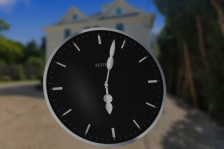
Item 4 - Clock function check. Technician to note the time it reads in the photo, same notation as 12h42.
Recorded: 6h03
